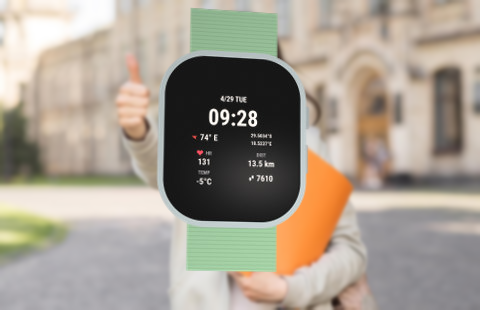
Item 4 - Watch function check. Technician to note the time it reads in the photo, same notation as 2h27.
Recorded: 9h28
